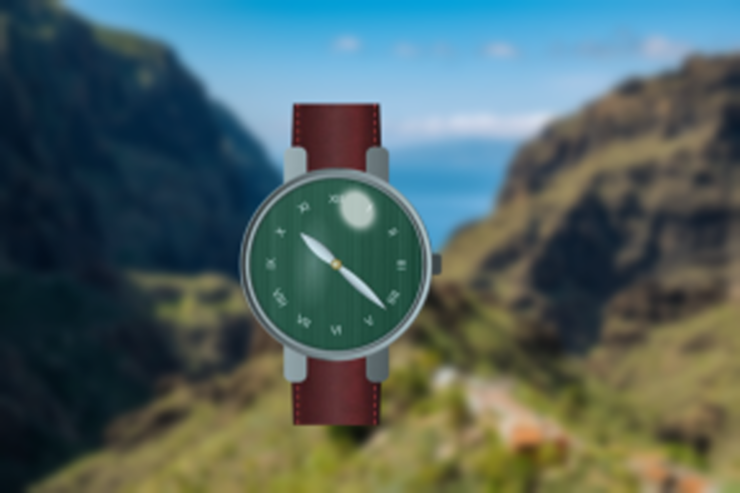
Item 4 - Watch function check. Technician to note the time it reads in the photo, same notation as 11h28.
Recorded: 10h22
